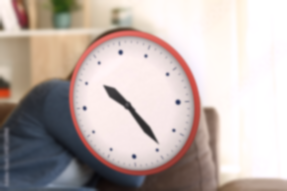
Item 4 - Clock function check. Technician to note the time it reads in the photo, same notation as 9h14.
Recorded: 10h24
